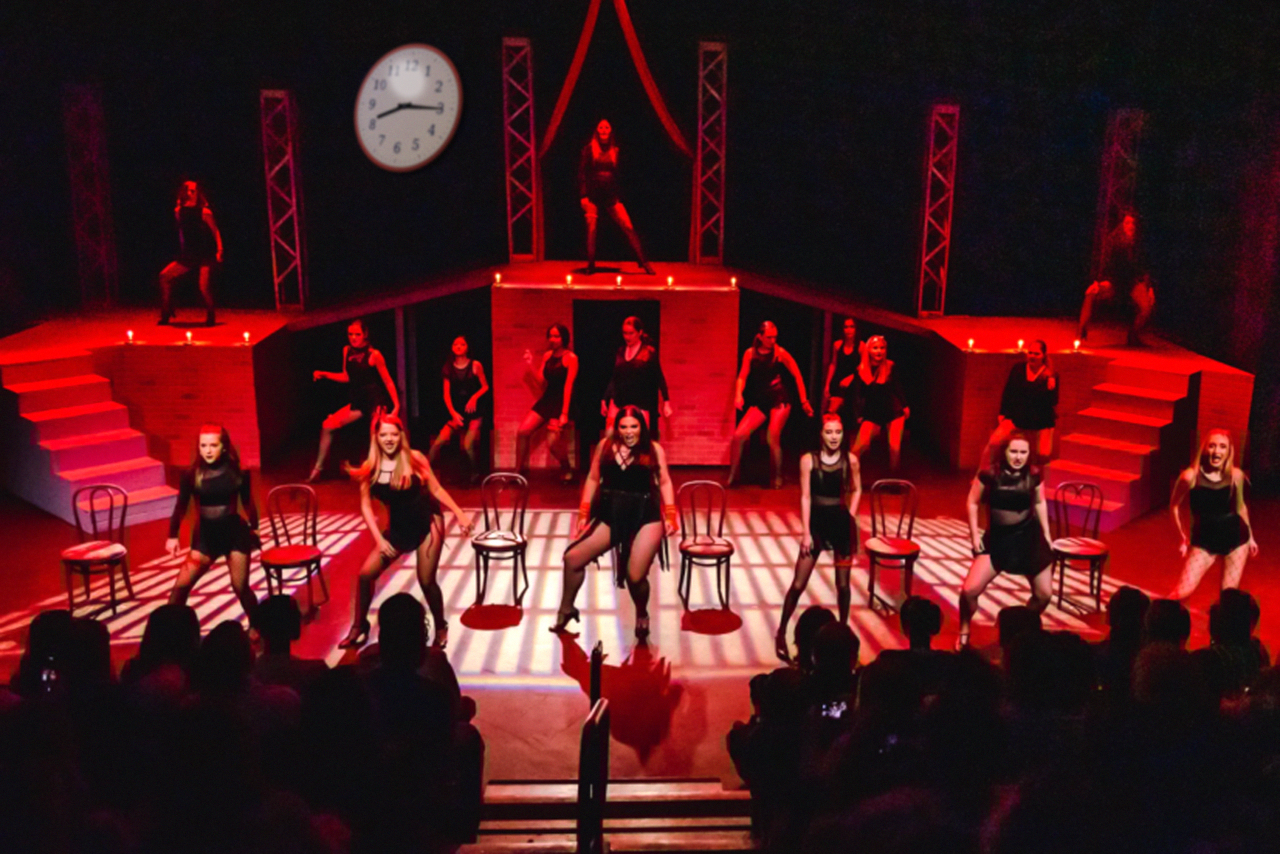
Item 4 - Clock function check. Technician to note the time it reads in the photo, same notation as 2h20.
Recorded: 8h15
